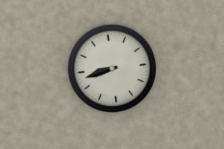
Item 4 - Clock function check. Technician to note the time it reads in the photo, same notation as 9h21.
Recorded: 8h43
